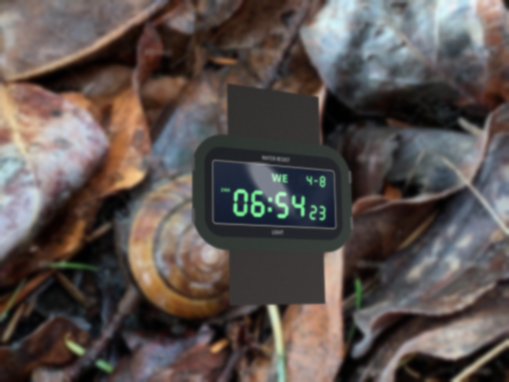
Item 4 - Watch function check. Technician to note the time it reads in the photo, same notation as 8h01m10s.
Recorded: 6h54m23s
